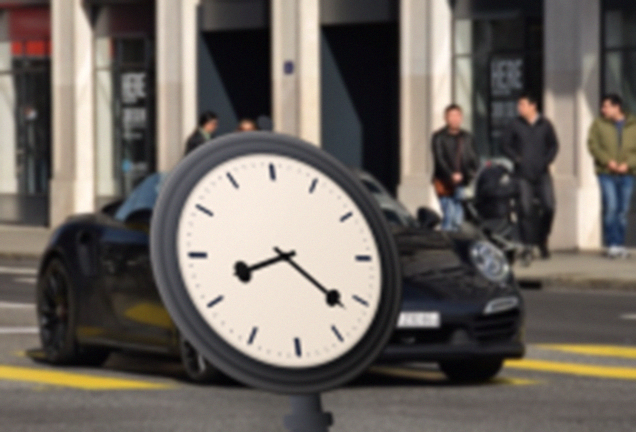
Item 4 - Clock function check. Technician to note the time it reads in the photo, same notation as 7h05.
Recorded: 8h22
